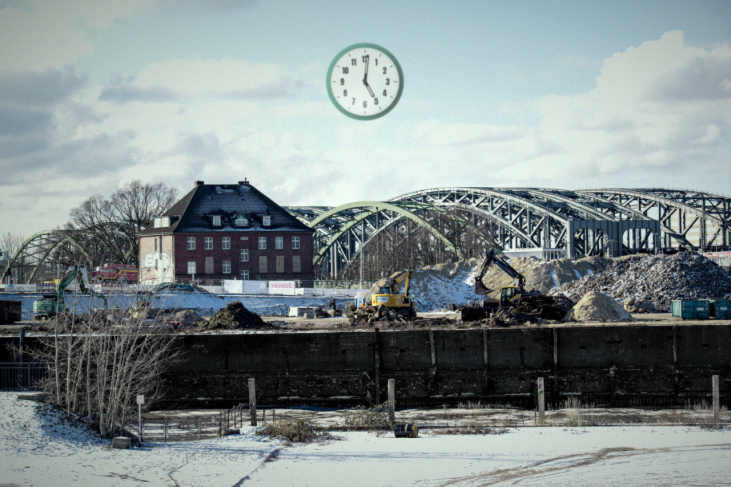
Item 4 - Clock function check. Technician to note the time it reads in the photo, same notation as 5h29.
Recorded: 5h01
